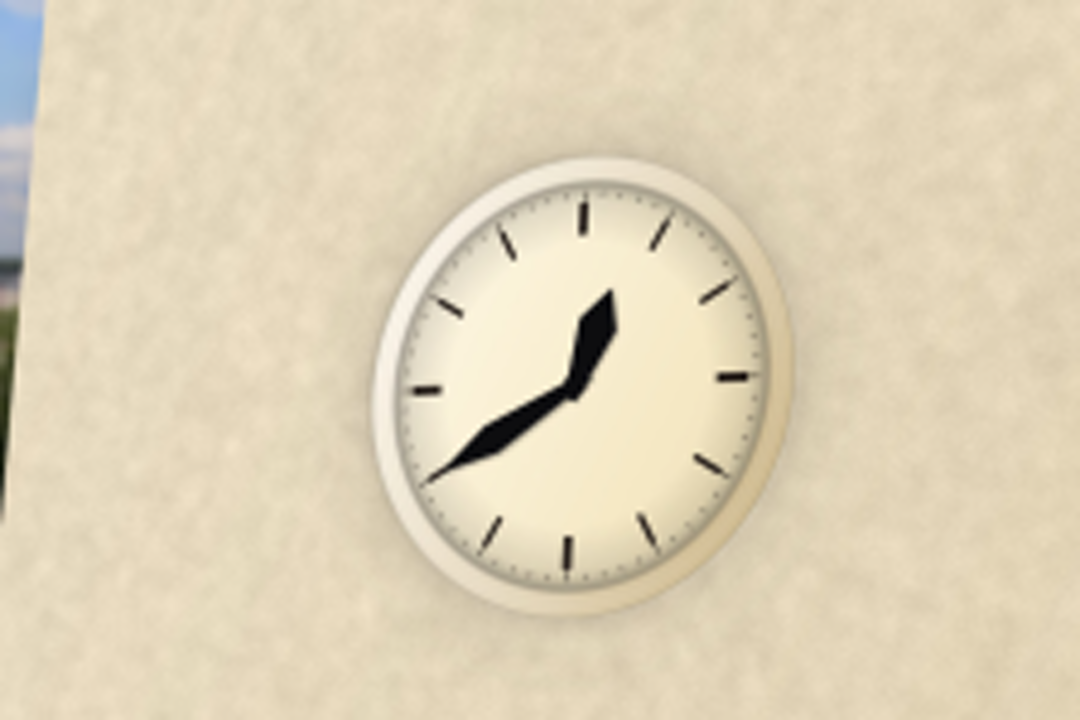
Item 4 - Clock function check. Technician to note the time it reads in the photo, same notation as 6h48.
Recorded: 12h40
